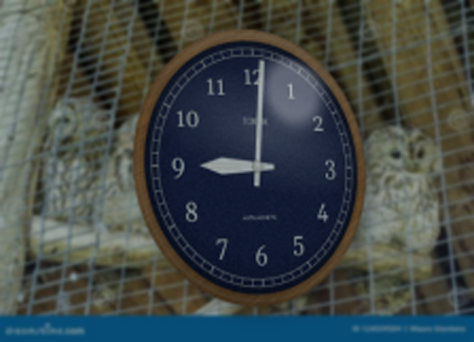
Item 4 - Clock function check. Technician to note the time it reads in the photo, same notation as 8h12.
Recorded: 9h01
